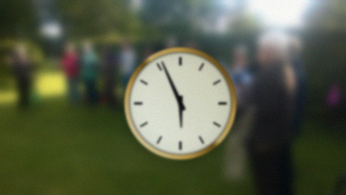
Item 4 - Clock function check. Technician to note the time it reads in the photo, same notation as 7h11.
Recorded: 5h56
